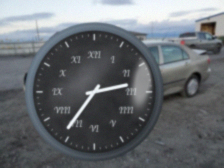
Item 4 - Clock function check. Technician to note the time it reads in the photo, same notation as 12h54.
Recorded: 2h36
